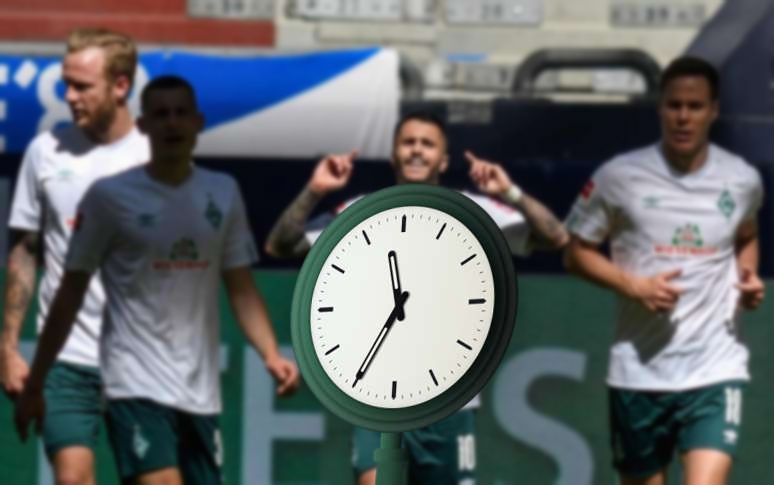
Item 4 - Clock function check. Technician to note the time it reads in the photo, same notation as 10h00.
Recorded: 11h35
